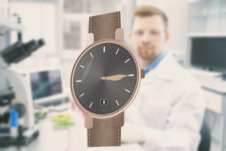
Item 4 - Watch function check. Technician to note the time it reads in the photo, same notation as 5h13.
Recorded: 3h15
